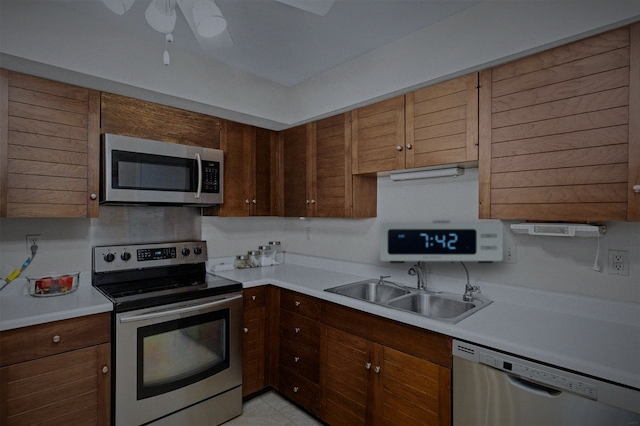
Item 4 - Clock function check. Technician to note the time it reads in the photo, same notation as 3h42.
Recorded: 7h42
